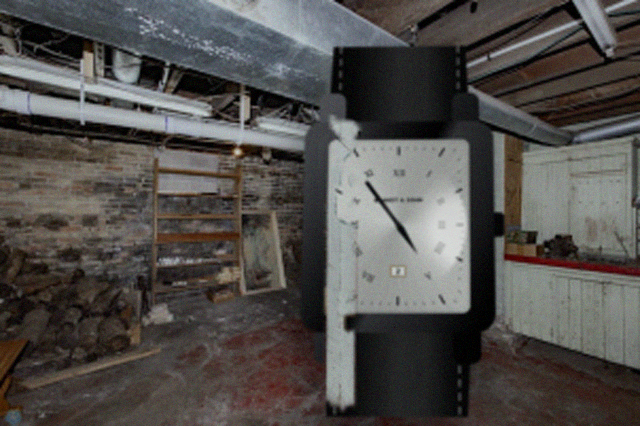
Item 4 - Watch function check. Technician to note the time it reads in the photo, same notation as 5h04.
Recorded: 4h54
